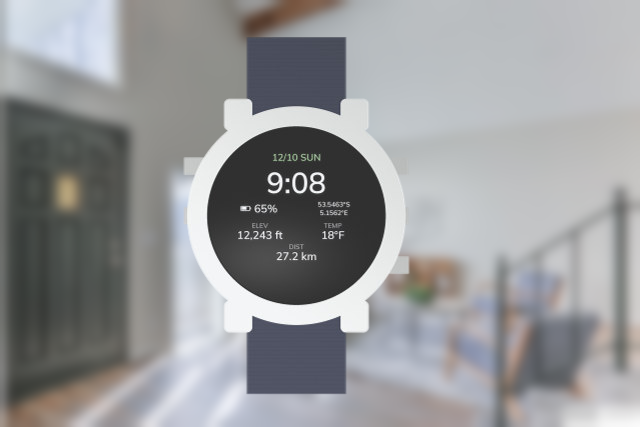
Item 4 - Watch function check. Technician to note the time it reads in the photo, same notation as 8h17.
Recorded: 9h08
